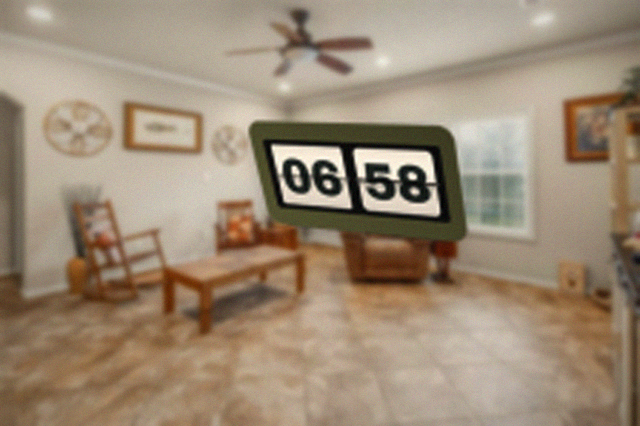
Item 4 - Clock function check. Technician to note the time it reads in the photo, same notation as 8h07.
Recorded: 6h58
